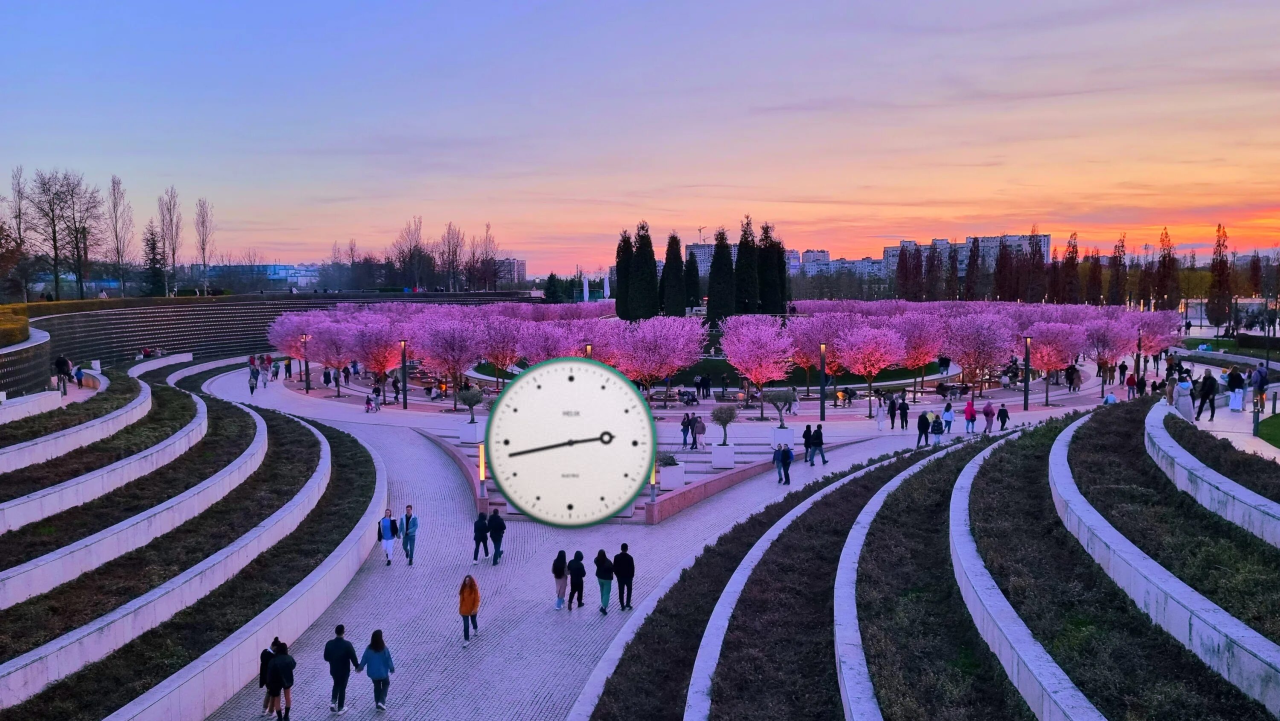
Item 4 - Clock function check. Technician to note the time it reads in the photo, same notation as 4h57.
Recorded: 2h43
